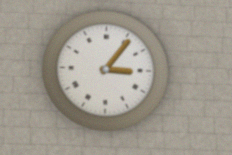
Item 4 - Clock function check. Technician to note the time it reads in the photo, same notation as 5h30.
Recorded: 3h06
